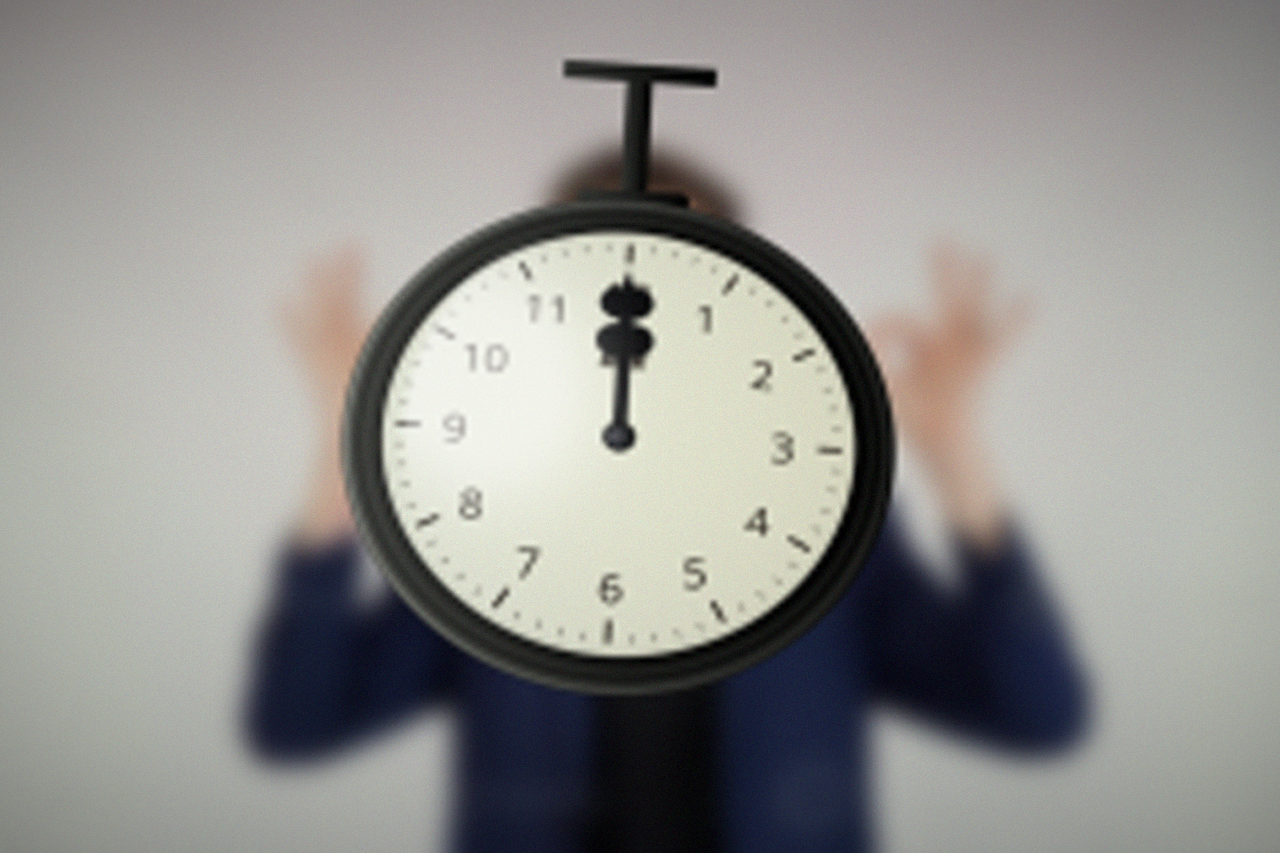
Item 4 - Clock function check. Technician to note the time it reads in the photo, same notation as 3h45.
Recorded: 12h00
